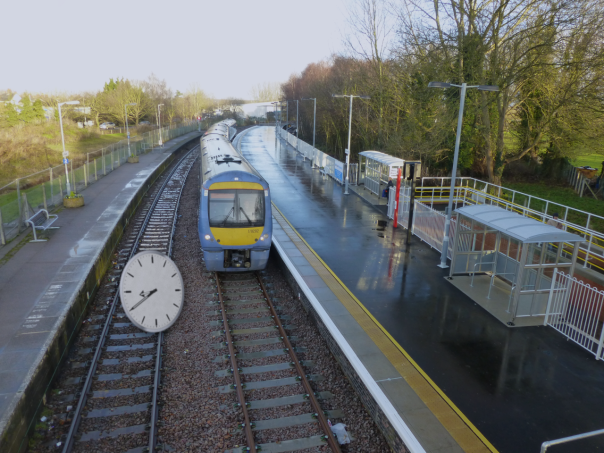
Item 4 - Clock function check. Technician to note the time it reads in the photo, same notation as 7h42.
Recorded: 8h40
